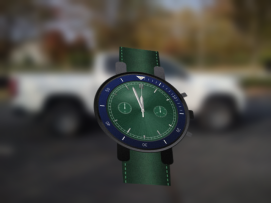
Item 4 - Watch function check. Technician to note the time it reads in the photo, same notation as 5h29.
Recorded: 11h57
